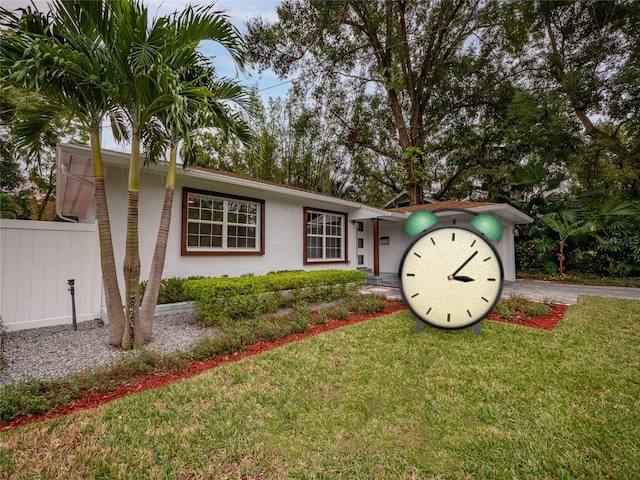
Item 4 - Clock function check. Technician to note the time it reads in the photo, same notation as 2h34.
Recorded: 3h07
